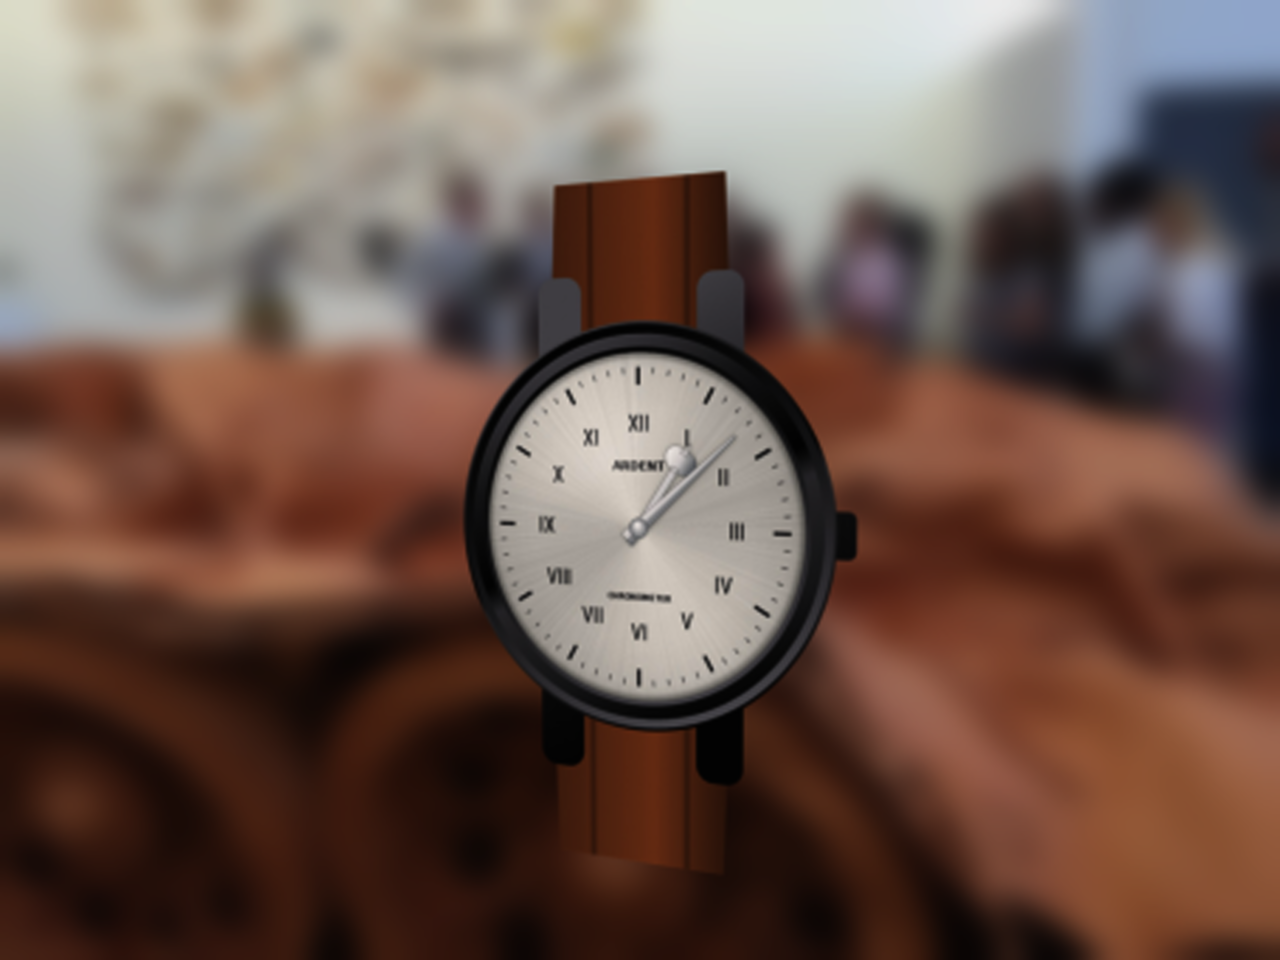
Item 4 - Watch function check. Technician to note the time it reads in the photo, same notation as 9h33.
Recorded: 1h08
